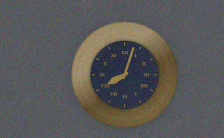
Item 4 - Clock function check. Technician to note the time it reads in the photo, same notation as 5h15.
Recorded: 8h03
